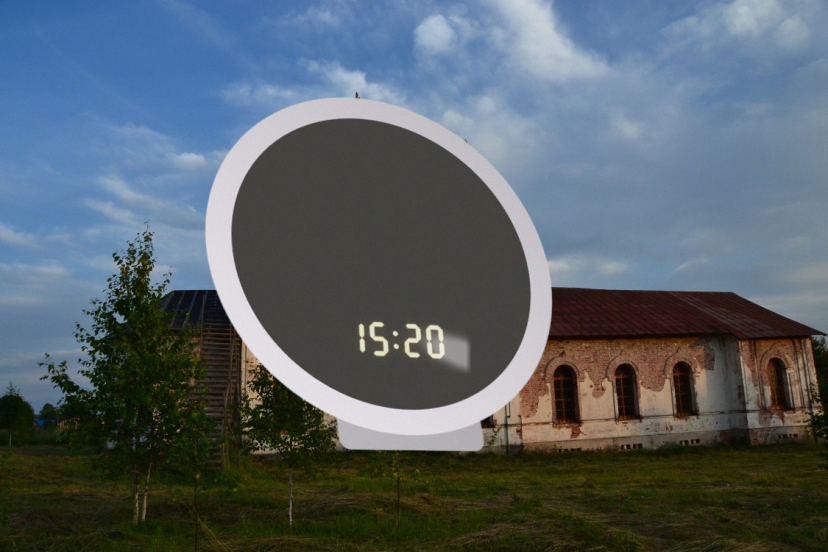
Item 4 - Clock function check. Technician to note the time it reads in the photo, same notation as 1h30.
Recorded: 15h20
